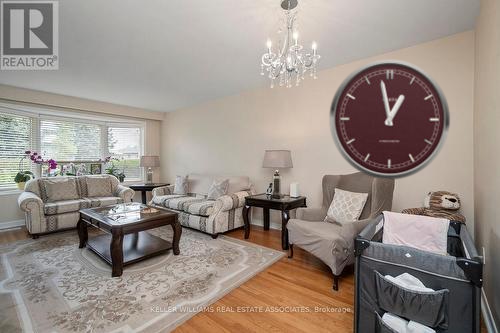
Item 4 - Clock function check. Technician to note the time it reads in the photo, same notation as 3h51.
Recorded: 12h58
